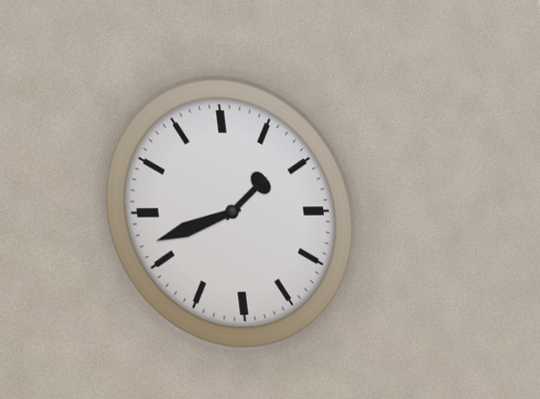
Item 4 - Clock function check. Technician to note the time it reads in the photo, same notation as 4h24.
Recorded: 1h42
